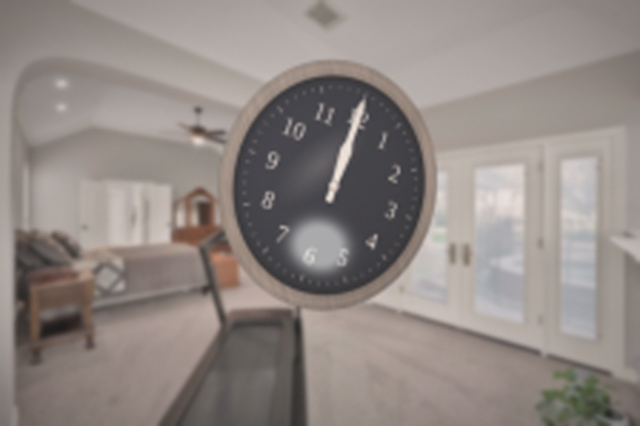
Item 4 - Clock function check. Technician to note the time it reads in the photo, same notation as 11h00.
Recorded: 12h00
